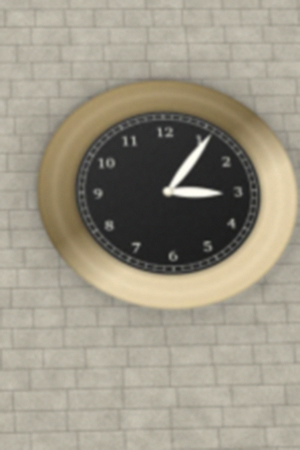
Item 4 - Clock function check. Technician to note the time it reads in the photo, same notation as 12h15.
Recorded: 3h06
